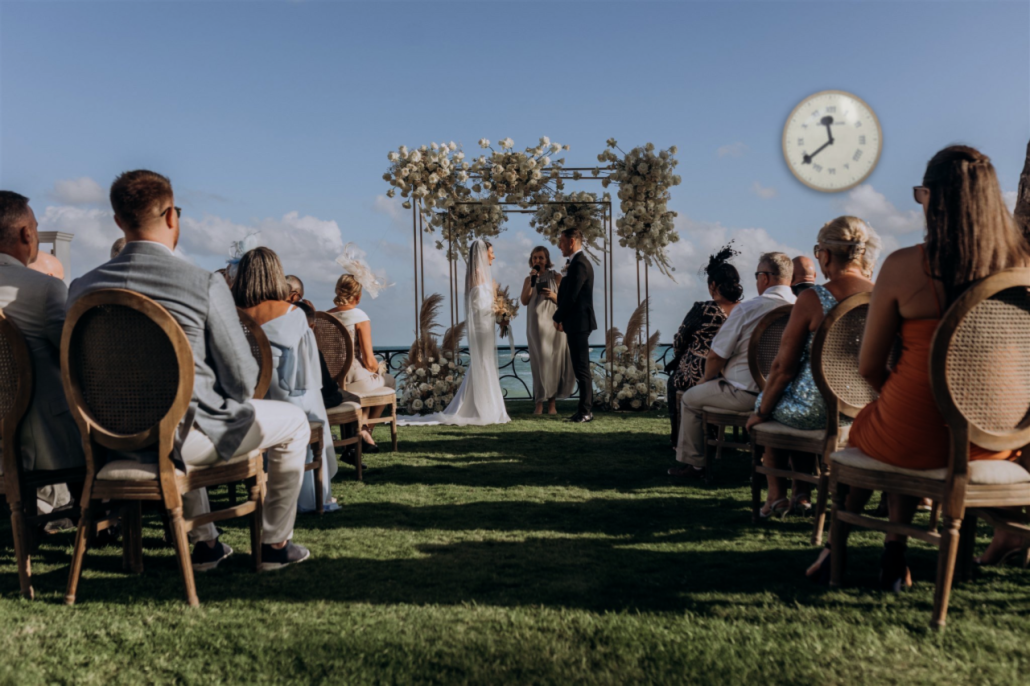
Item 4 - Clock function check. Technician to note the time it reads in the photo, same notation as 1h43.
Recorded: 11h39
